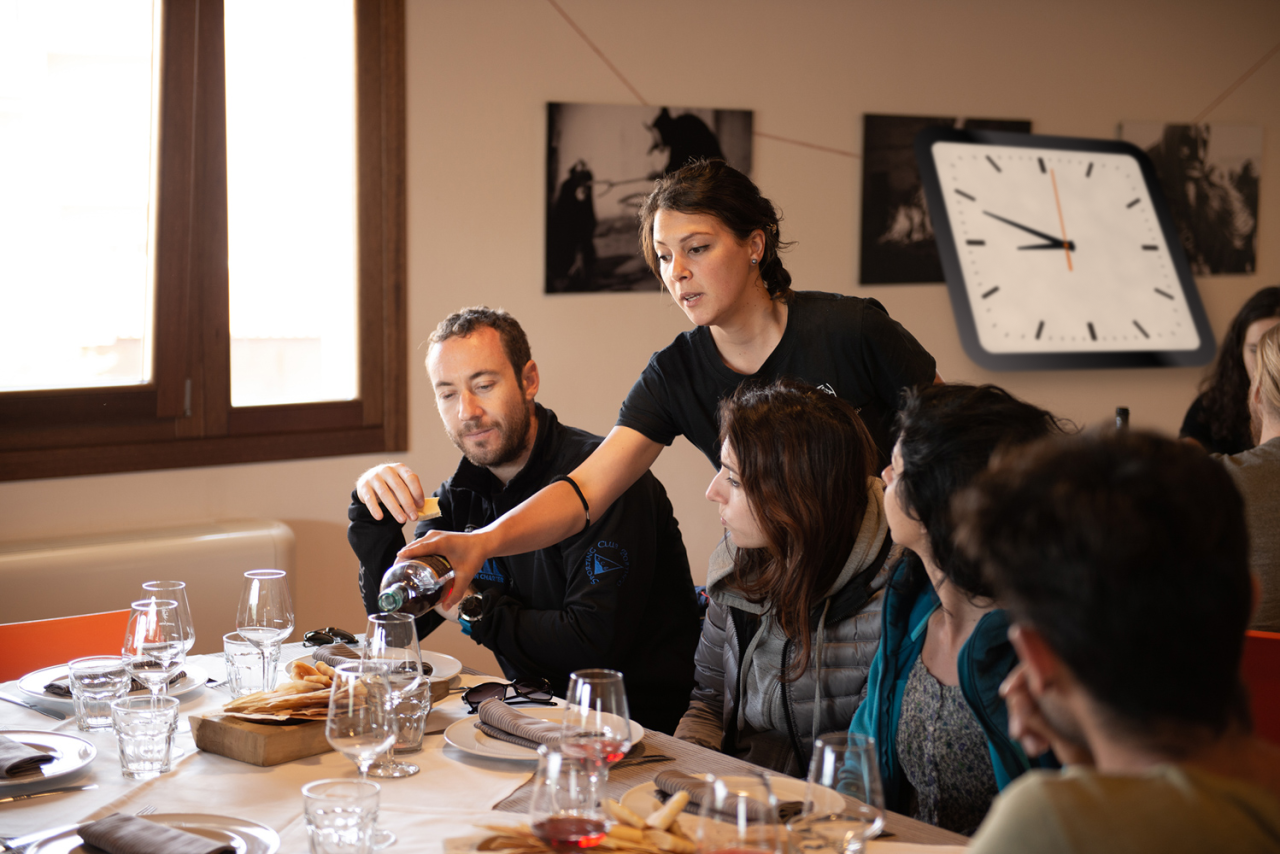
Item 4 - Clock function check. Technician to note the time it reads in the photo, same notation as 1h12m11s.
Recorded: 8h49m01s
